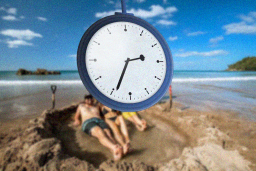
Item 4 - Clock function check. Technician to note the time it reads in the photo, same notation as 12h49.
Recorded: 2h34
